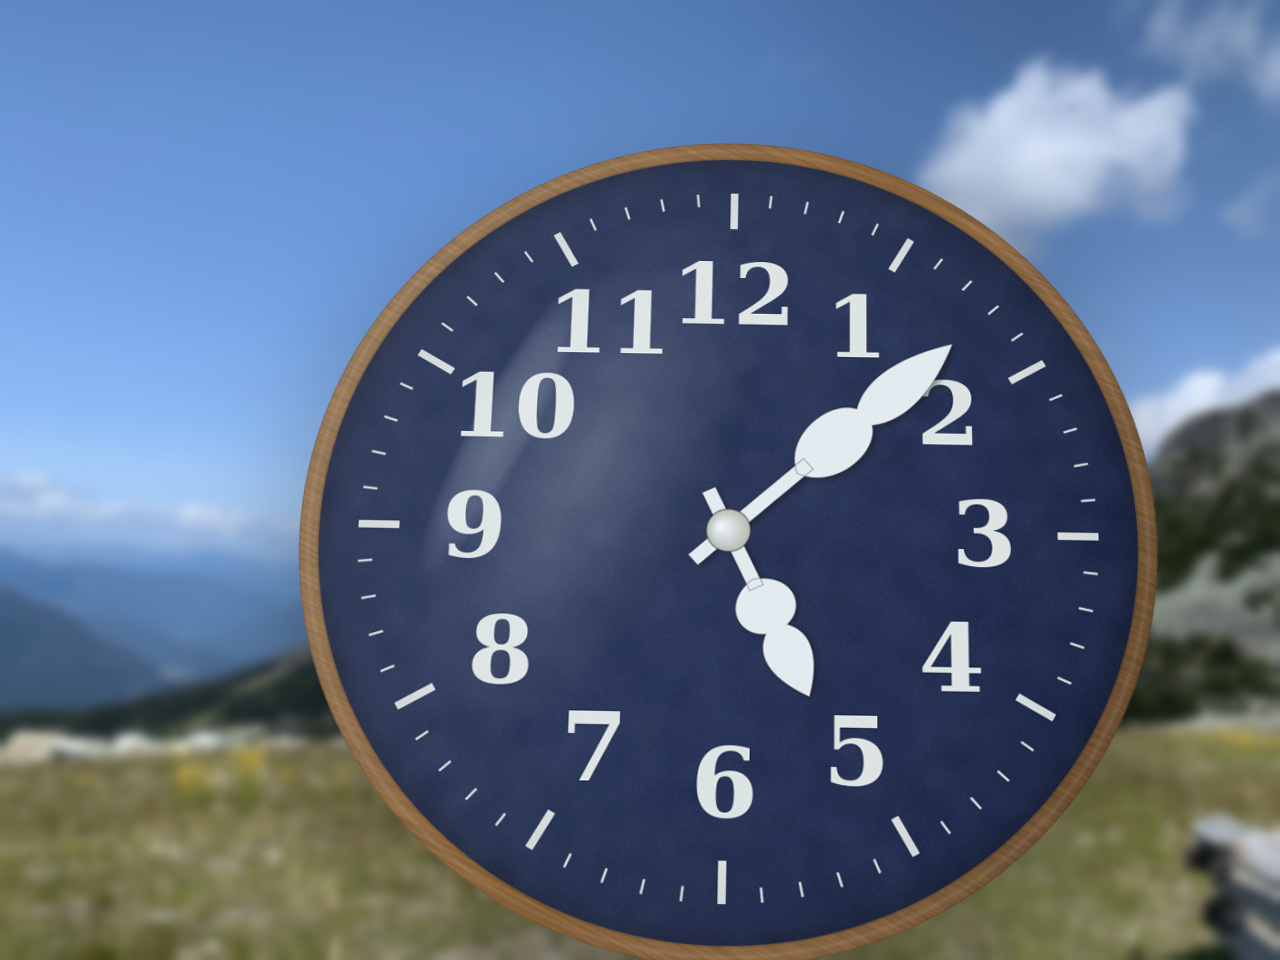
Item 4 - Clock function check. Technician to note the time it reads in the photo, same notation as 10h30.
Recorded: 5h08
